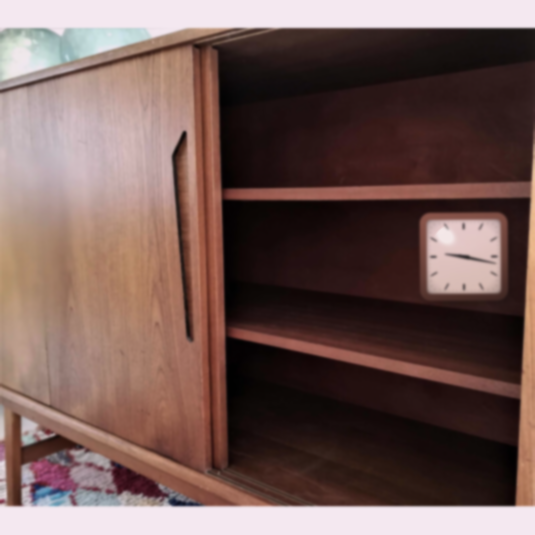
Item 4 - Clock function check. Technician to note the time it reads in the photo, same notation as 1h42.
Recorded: 9h17
